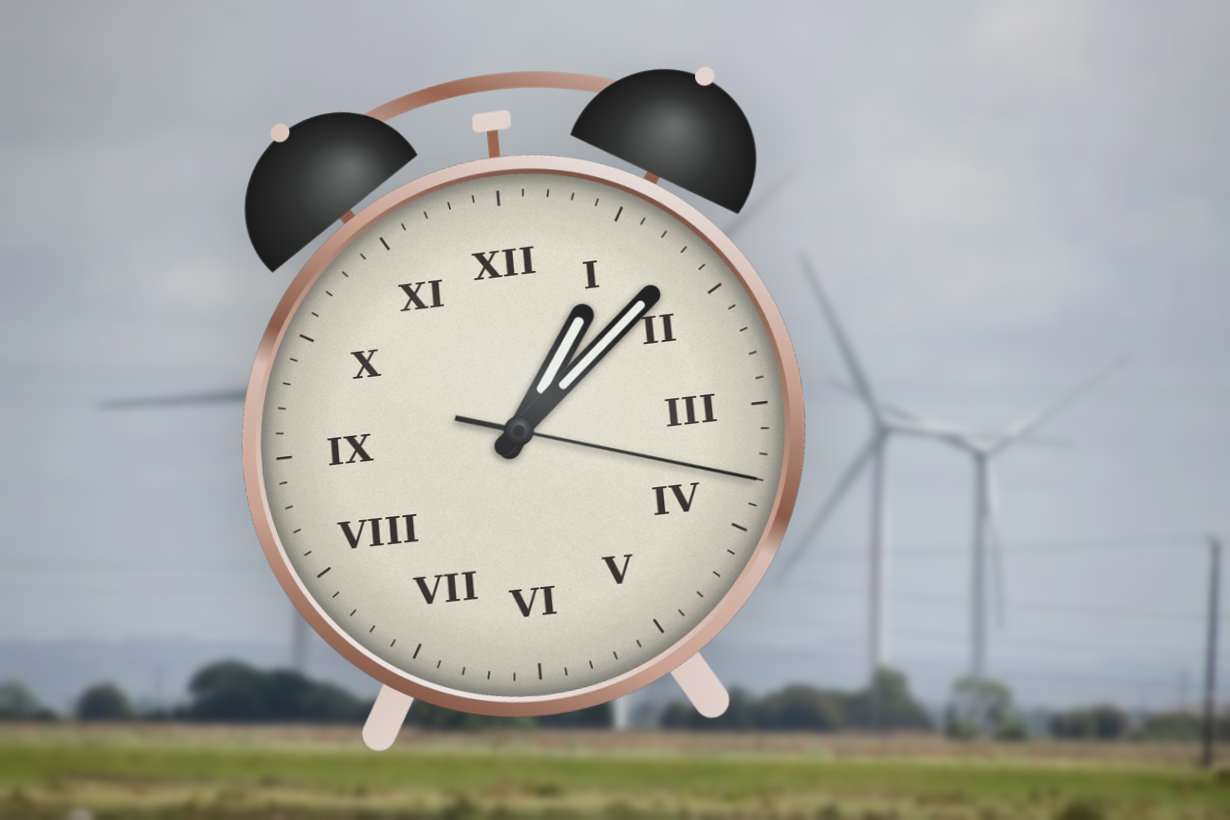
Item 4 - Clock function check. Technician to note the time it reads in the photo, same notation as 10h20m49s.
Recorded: 1h08m18s
